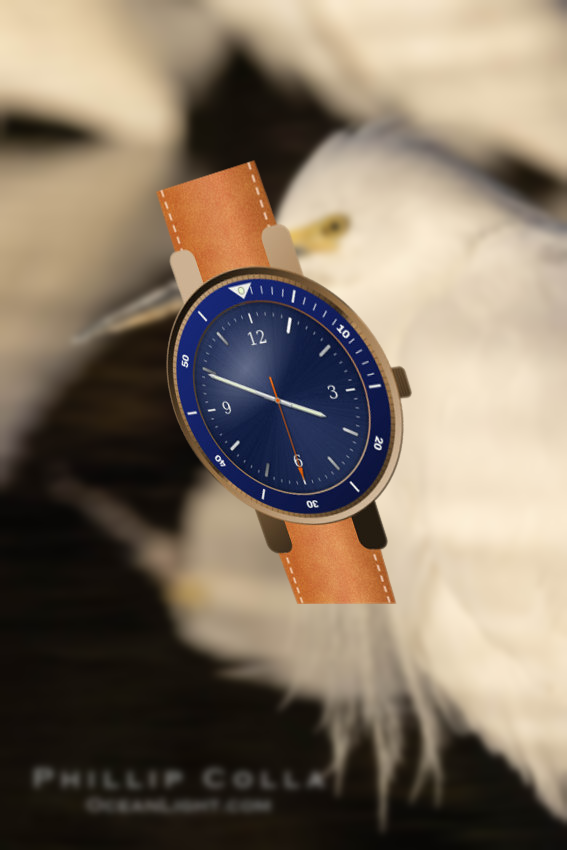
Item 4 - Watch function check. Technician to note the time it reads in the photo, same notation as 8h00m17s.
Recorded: 3h49m30s
